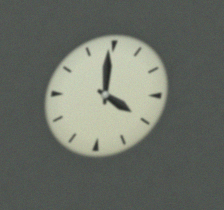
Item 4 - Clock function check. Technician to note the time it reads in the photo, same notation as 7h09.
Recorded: 3h59
